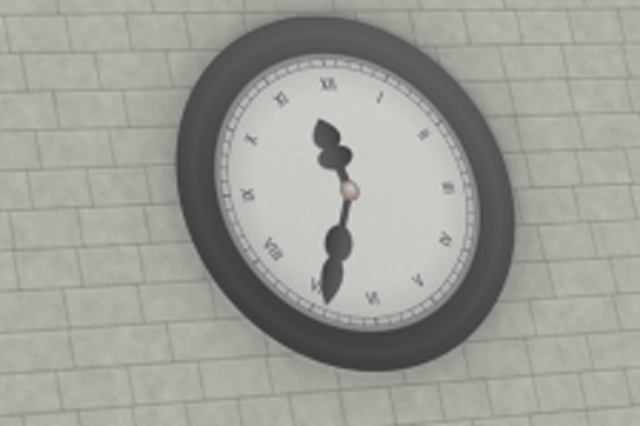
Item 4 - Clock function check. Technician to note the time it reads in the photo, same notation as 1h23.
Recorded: 11h34
